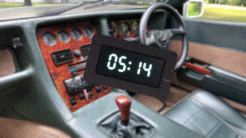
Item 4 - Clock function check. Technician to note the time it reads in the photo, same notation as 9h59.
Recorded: 5h14
